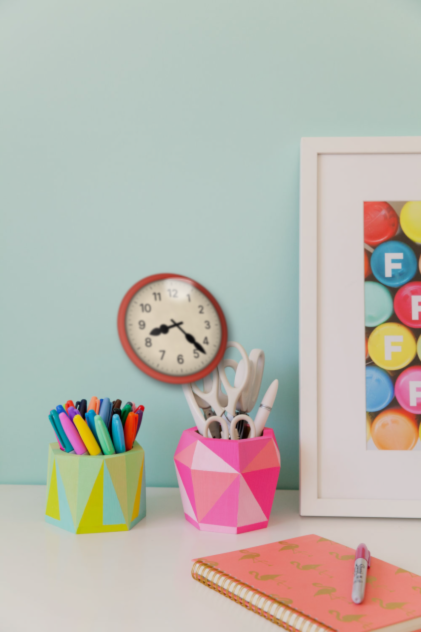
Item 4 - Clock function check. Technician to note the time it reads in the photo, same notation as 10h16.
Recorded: 8h23
